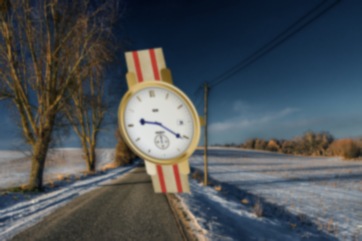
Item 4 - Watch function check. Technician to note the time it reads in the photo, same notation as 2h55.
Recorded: 9h21
